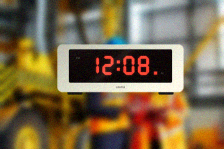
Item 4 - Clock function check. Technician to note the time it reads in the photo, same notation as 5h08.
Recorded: 12h08
